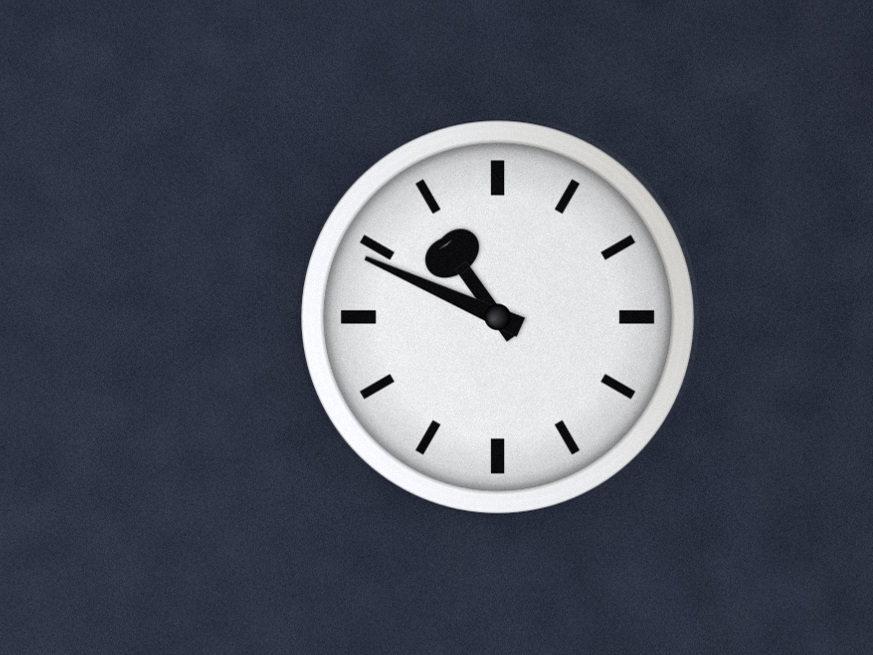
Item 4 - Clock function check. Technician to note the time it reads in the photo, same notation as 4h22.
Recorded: 10h49
